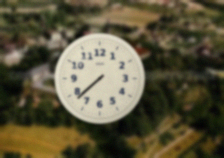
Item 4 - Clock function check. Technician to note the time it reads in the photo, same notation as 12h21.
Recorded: 7h38
